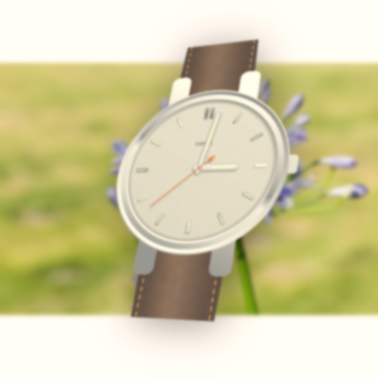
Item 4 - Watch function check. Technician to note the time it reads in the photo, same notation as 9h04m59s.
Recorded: 3h01m38s
